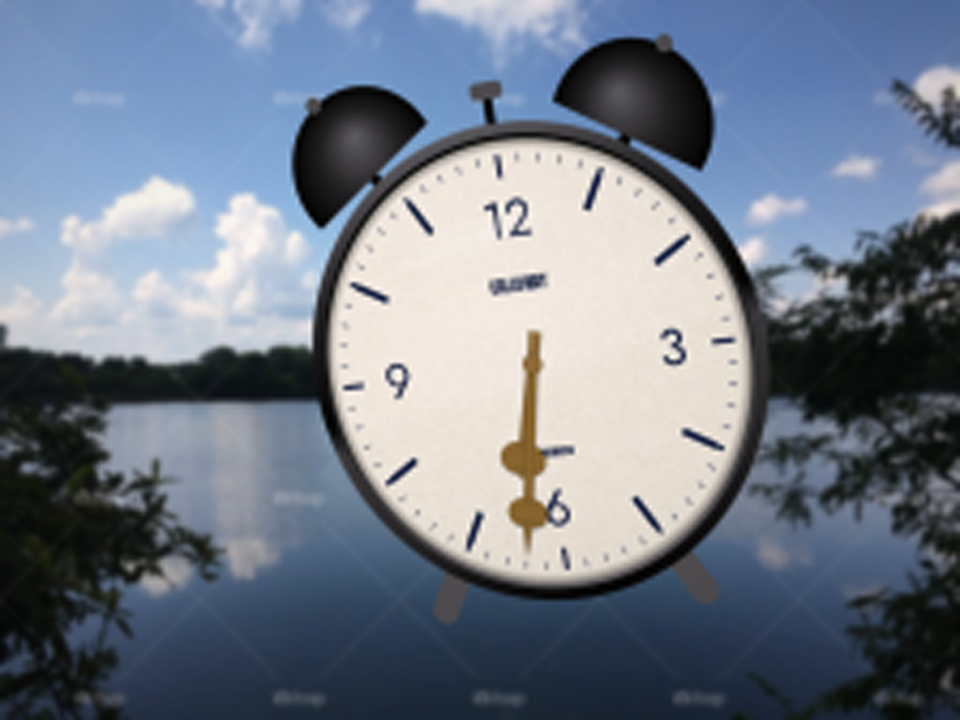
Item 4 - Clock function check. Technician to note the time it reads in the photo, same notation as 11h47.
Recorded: 6h32
